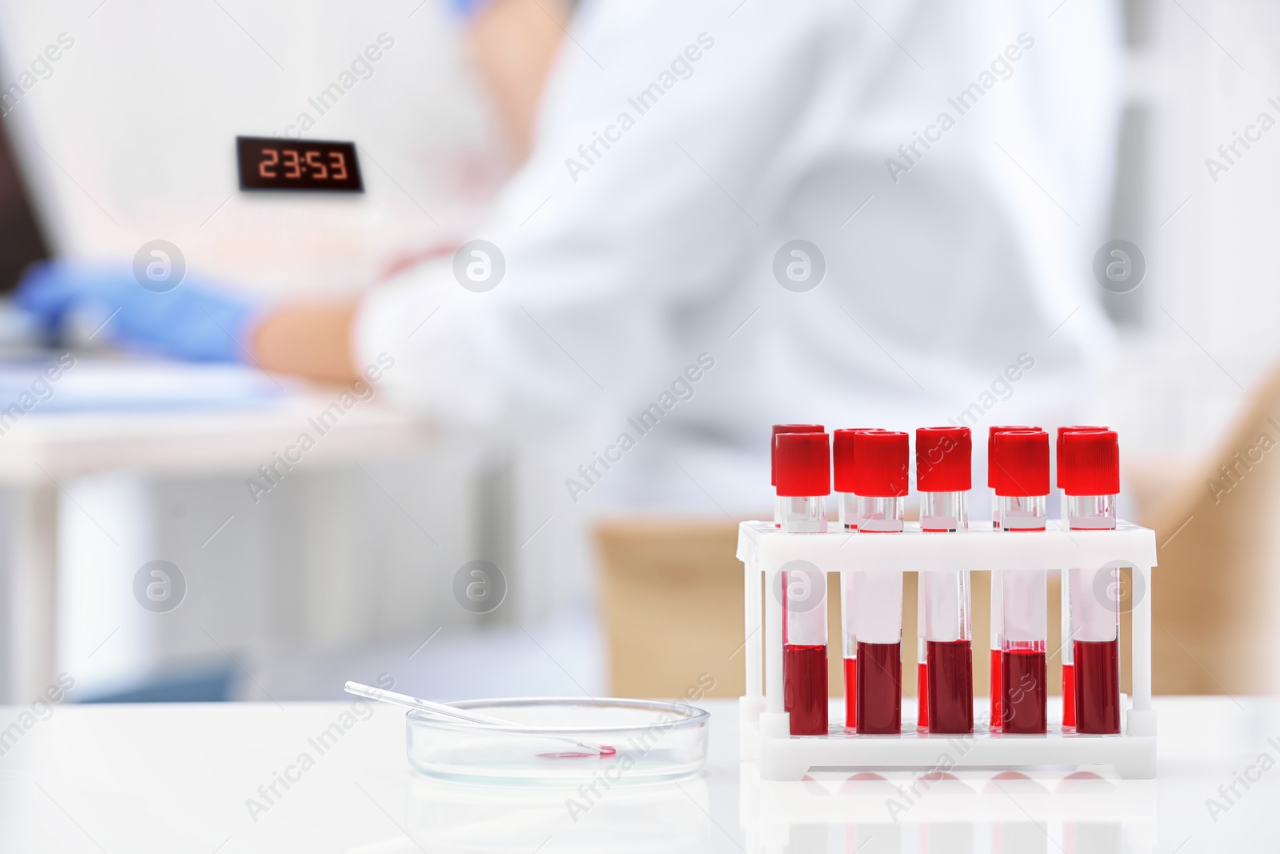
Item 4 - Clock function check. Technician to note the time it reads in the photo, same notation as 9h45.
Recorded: 23h53
